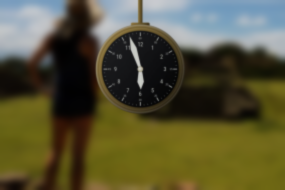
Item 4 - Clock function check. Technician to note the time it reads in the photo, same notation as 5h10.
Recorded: 5h57
